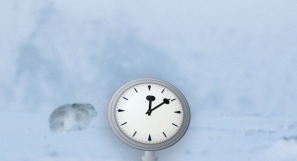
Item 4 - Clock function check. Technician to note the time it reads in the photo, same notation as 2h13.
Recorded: 12h09
